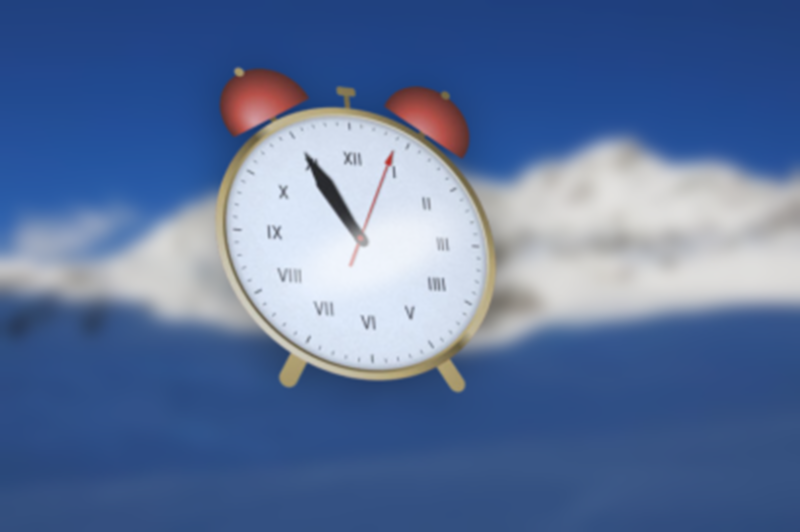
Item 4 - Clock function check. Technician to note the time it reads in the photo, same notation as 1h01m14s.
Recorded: 10h55m04s
